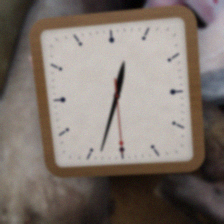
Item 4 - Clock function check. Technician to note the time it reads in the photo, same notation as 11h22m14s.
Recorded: 12h33m30s
